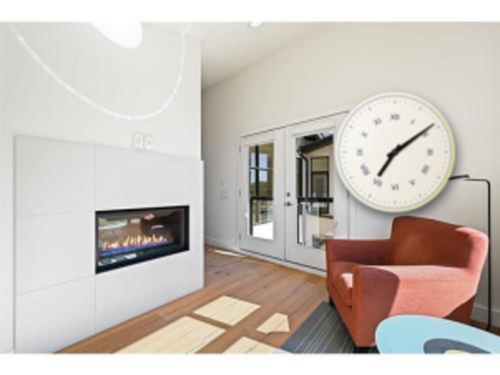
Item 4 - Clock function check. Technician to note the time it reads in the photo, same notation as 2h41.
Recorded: 7h09
